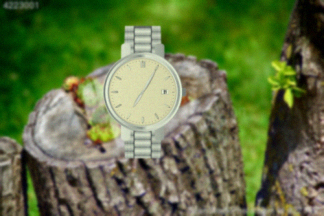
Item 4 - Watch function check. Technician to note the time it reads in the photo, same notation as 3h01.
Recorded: 7h05
